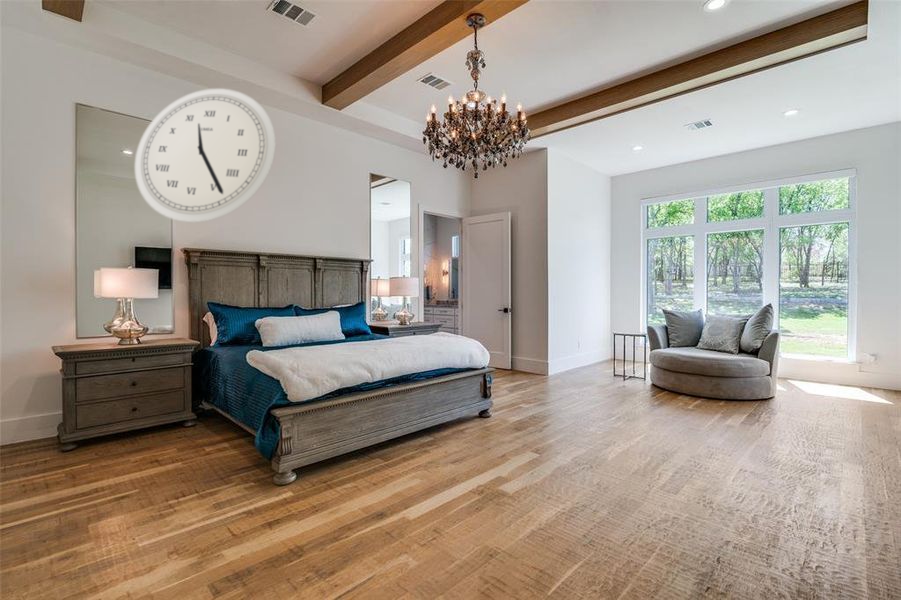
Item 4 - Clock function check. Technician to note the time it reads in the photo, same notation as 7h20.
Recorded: 11h24
